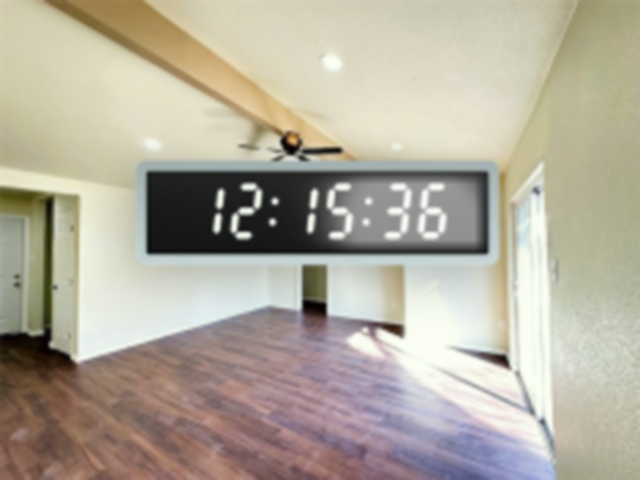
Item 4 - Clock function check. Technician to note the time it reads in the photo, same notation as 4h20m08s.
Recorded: 12h15m36s
